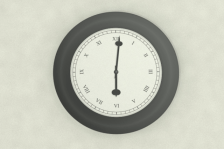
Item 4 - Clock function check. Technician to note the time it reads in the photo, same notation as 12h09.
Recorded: 6h01
